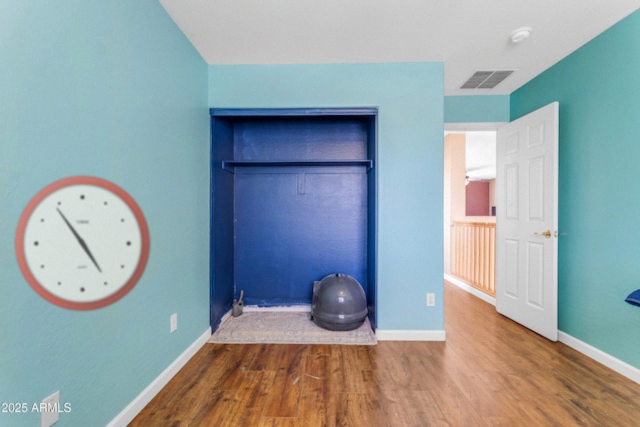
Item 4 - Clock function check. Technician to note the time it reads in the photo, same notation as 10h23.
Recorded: 4h54
